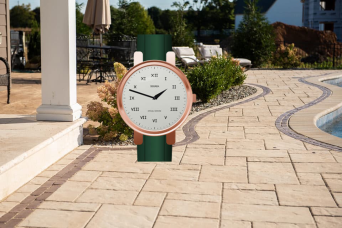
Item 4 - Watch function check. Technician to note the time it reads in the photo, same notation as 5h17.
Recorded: 1h48
